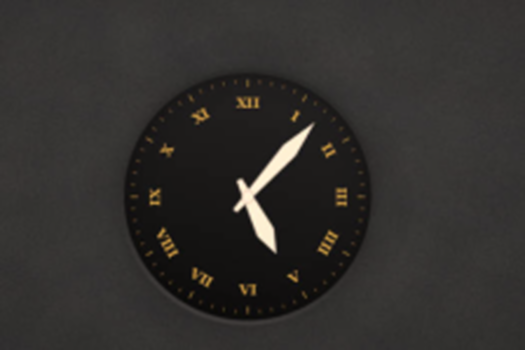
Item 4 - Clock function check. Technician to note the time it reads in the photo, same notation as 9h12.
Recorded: 5h07
